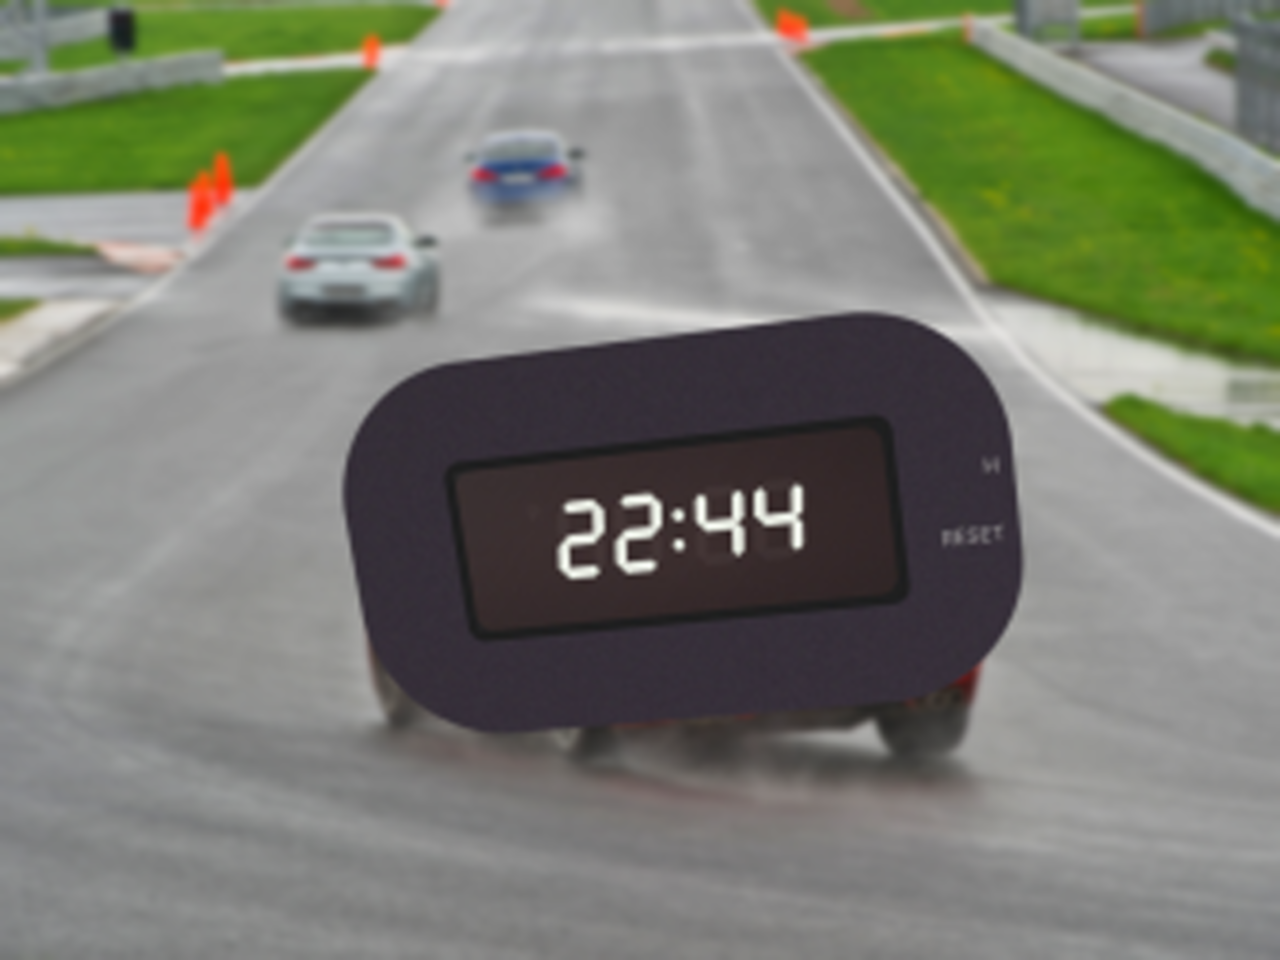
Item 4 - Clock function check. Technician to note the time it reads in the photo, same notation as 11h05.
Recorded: 22h44
